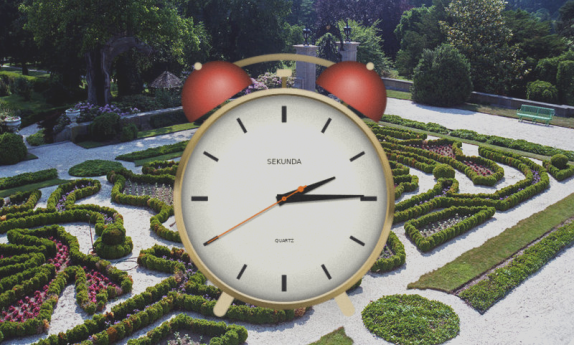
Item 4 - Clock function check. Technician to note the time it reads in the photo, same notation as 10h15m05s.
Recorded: 2h14m40s
